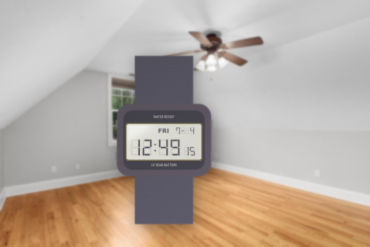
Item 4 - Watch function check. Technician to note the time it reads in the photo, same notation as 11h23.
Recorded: 12h49
